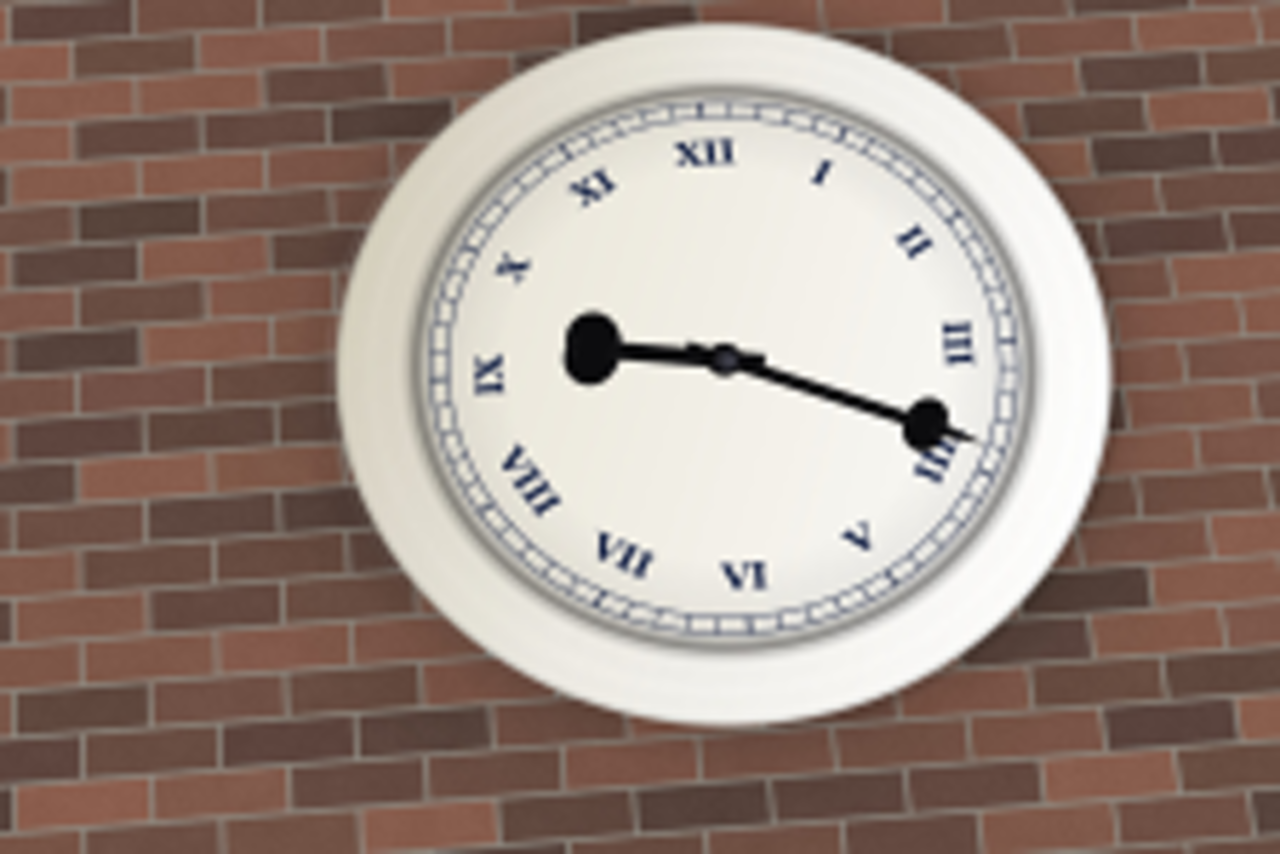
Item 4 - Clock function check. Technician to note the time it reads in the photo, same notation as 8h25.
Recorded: 9h19
